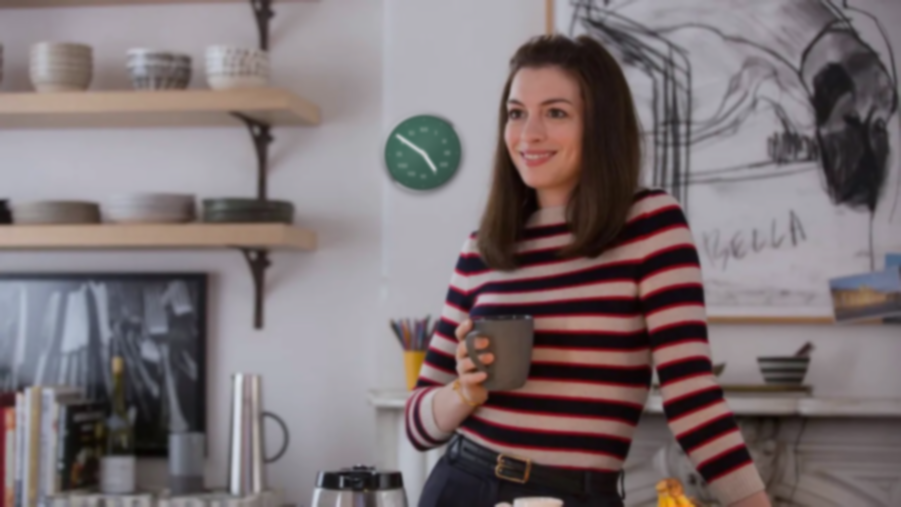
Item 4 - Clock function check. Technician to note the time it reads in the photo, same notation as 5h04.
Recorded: 4h51
